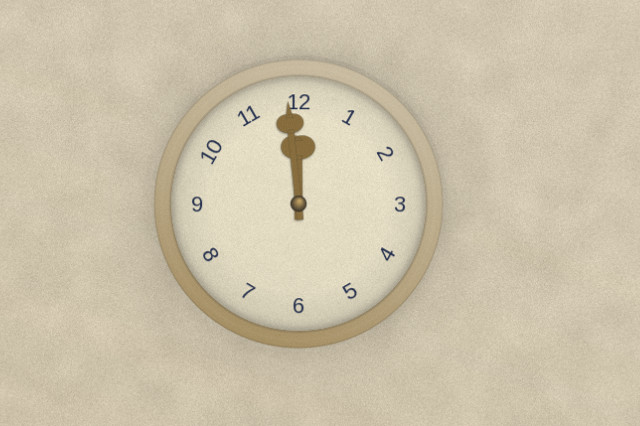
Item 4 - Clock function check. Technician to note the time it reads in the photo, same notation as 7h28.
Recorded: 11h59
